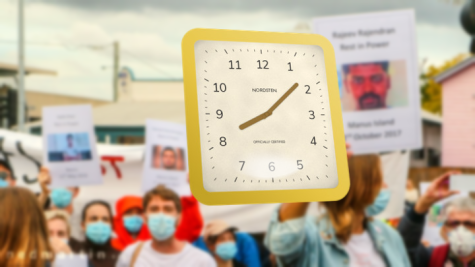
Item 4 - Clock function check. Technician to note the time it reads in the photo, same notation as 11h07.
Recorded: 8h08
